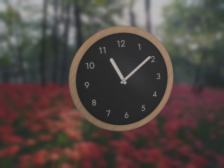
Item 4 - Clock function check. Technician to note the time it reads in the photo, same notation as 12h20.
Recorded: 11h09
